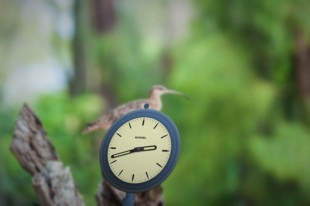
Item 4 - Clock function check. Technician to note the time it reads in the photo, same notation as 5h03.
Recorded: 2h42
